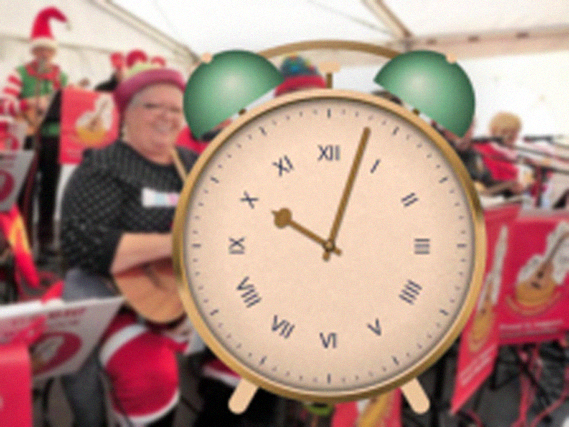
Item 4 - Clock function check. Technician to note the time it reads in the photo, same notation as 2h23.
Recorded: 10h03
